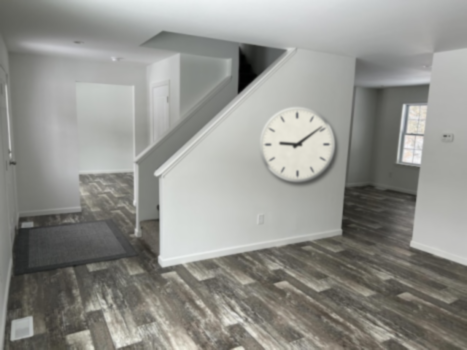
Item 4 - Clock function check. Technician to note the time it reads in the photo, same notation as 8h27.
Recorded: 9h09
